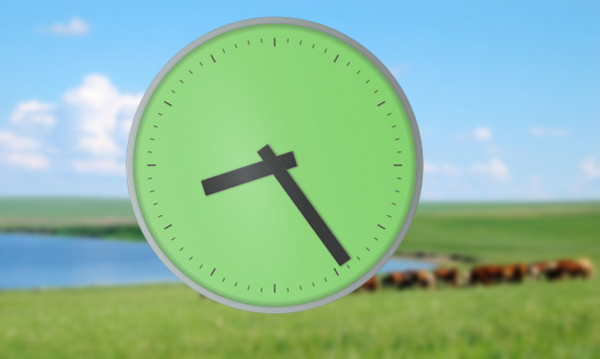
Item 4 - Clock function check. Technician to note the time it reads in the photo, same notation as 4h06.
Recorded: 8h24
